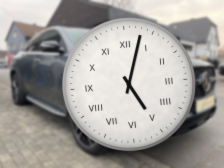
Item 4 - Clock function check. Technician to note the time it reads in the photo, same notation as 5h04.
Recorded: 5h03
